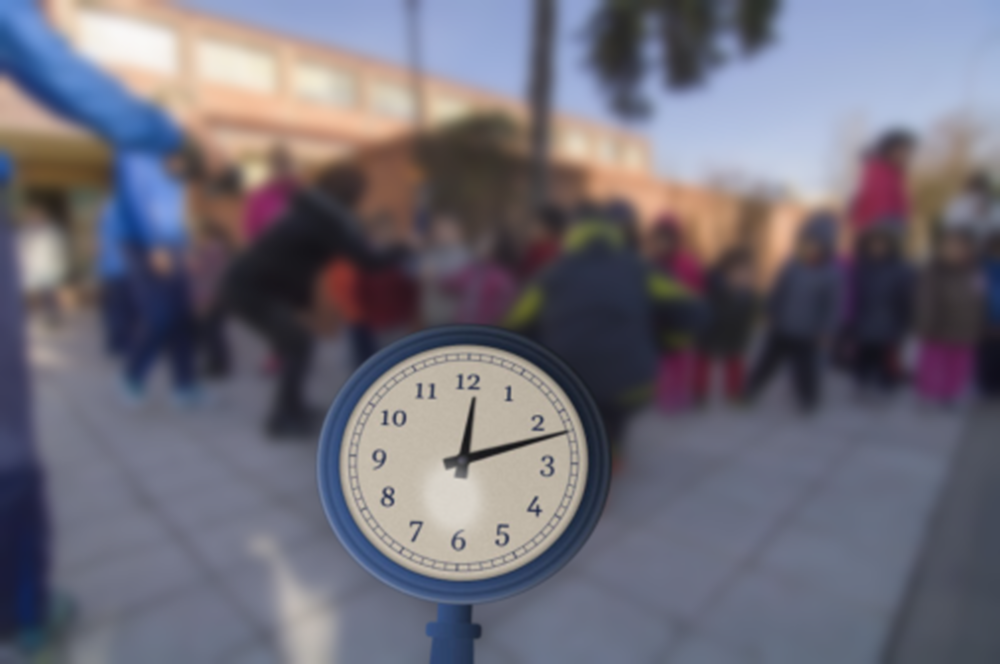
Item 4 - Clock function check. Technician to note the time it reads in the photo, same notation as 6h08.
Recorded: 12h12
